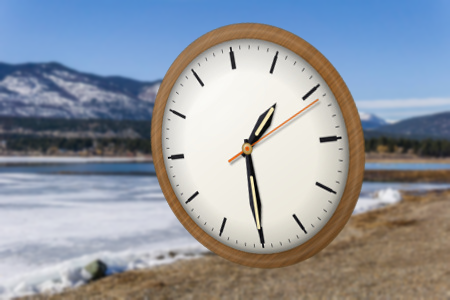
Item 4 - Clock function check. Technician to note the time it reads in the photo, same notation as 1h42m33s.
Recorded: 1h30m11s
